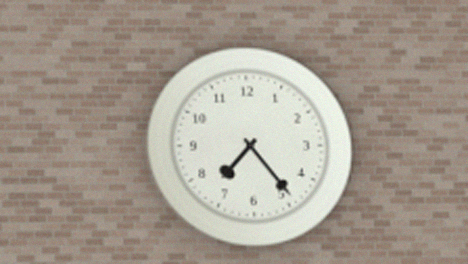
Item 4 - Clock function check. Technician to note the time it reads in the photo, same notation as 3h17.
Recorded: 7h24
